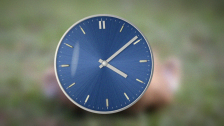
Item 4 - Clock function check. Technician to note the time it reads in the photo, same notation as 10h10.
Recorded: 4h09
